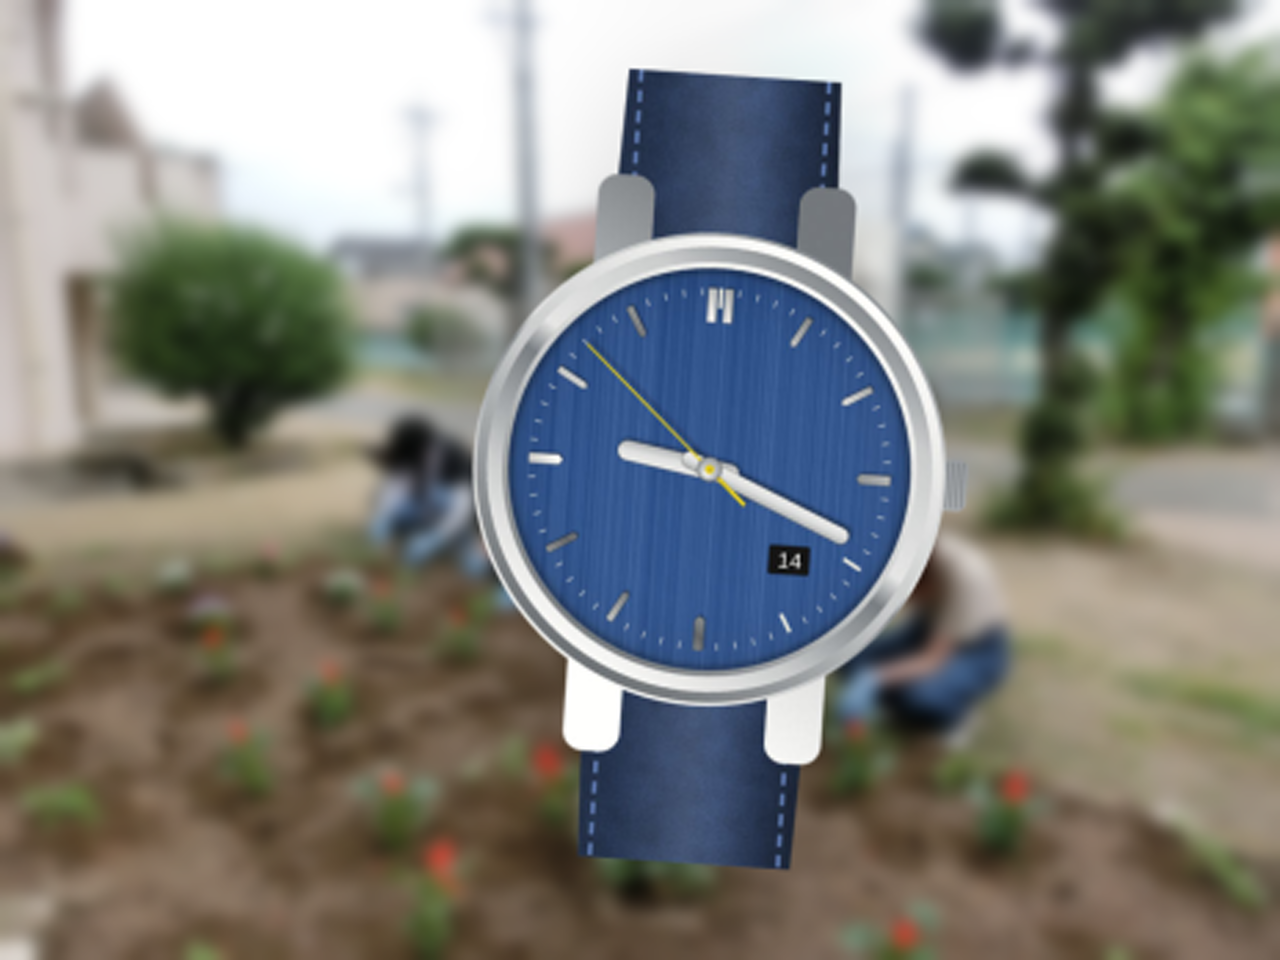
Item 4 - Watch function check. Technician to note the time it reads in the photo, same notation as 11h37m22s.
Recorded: 9h18m52s
